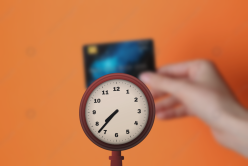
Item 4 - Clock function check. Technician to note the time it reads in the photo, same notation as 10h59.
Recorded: 7h37
